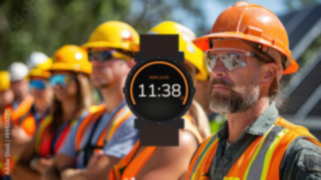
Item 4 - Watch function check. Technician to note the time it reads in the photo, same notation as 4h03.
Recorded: 11h38
